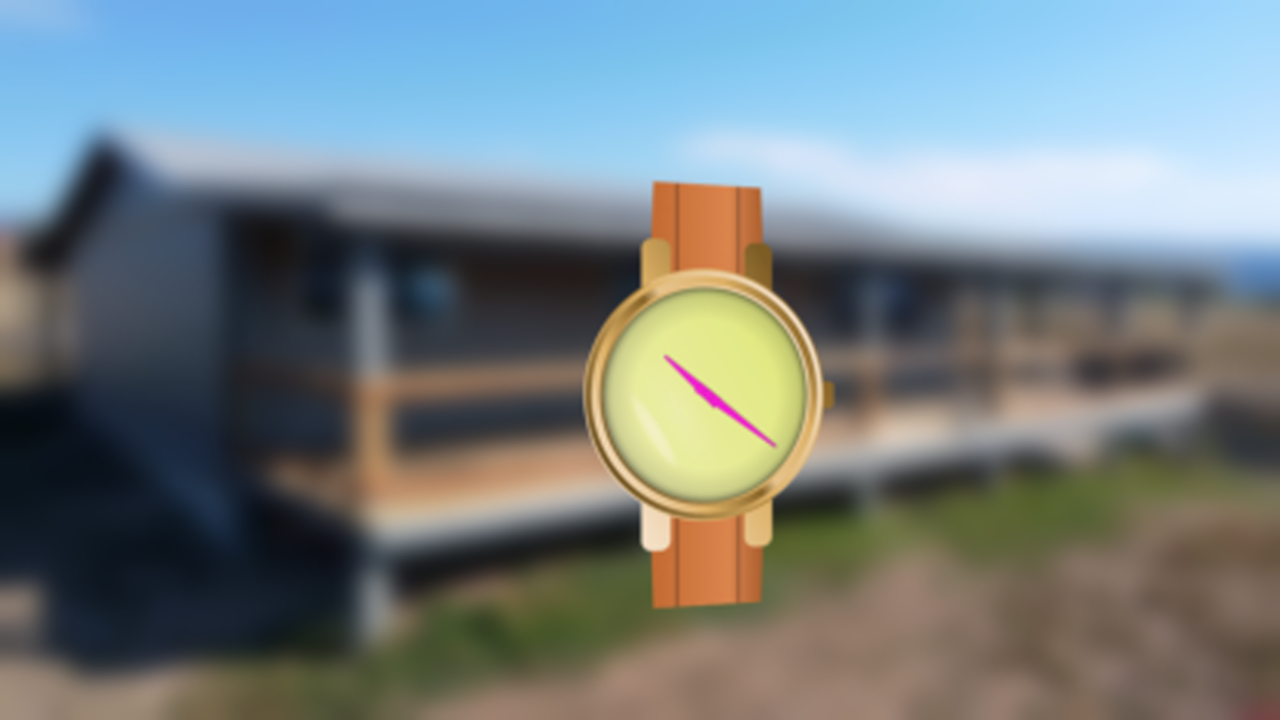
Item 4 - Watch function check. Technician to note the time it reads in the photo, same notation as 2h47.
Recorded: 10h21
